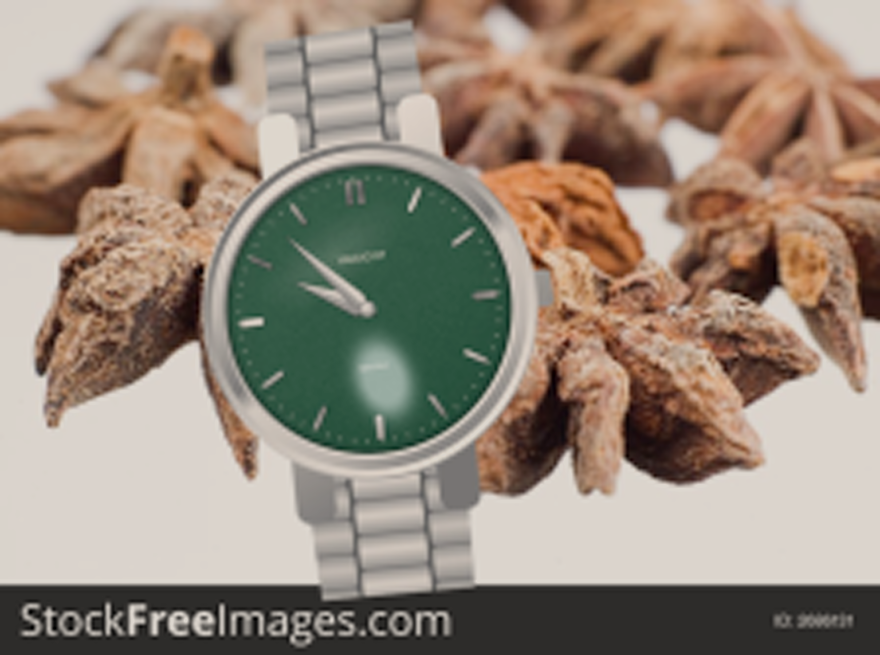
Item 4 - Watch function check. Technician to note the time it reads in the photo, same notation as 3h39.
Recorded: 9h53
